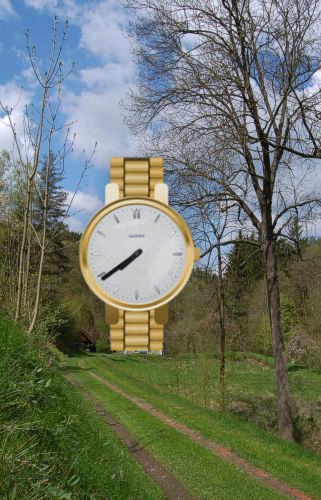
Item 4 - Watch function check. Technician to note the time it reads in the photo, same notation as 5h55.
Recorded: 7h39
